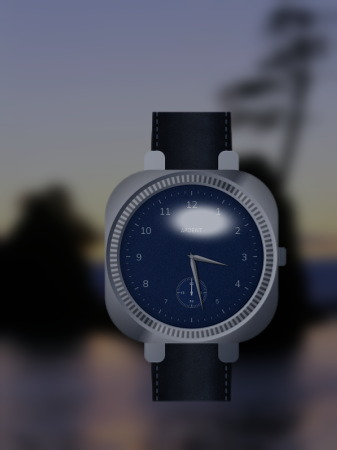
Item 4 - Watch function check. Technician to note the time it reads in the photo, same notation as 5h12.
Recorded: 3h28
